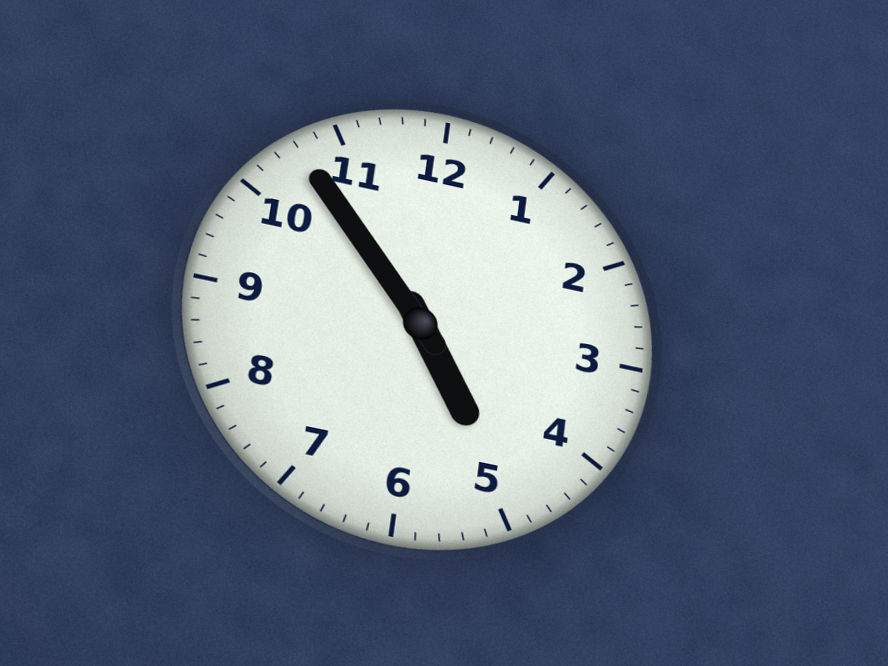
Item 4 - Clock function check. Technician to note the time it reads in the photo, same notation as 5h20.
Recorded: 4h53
